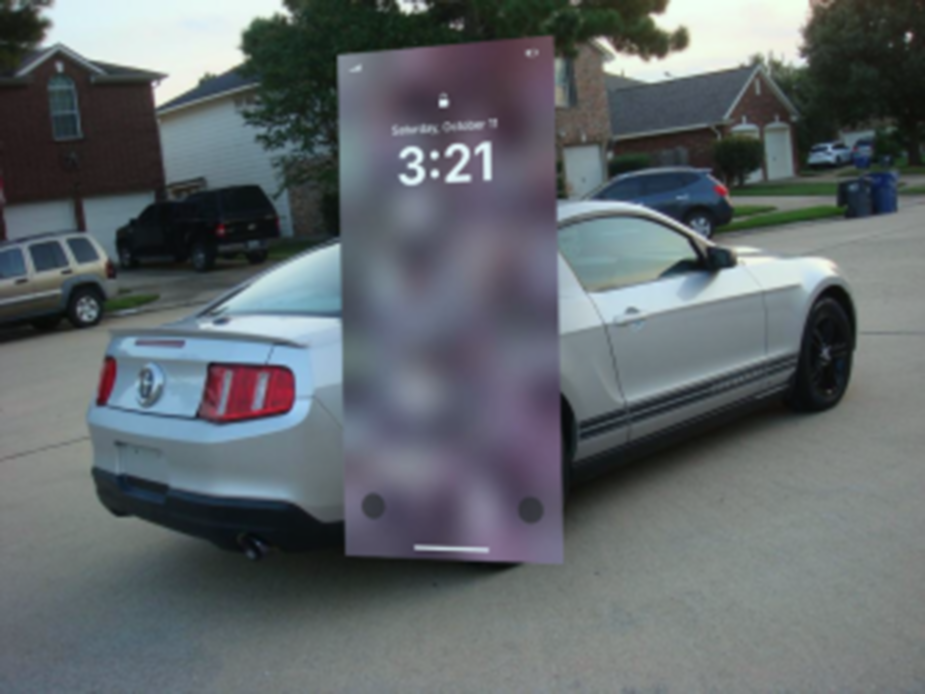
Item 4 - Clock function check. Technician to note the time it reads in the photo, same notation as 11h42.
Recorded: 3h21
